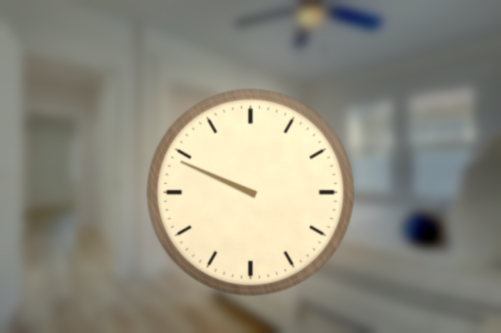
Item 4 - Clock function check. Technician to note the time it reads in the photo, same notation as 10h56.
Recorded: 9h49
